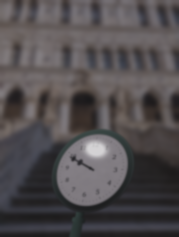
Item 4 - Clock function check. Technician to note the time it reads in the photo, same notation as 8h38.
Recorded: 9h49
